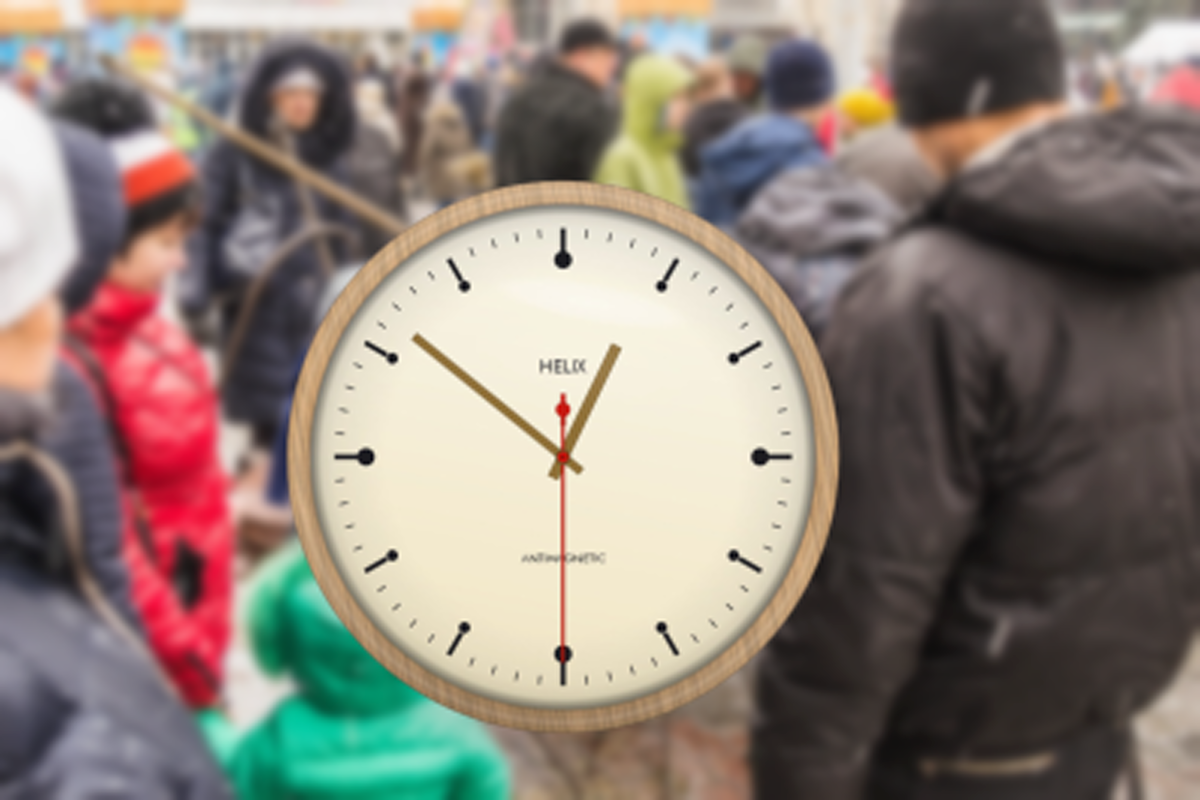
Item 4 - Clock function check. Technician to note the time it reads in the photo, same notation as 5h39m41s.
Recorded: 12h51m30s
